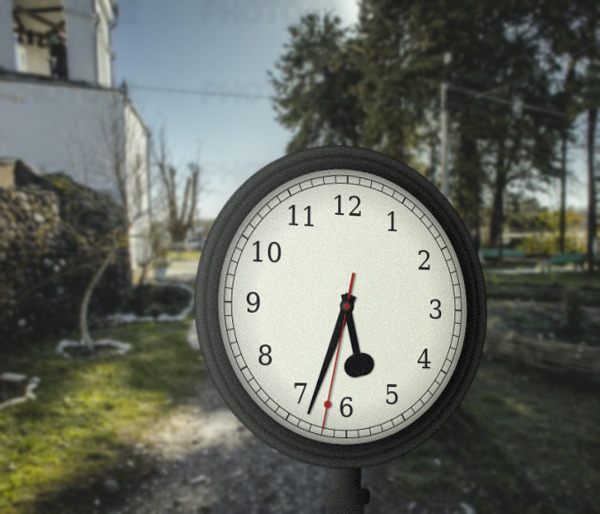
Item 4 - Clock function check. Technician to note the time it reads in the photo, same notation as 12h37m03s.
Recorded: 5h33m32s
